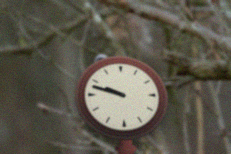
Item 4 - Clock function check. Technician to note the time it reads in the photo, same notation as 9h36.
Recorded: 9h48
